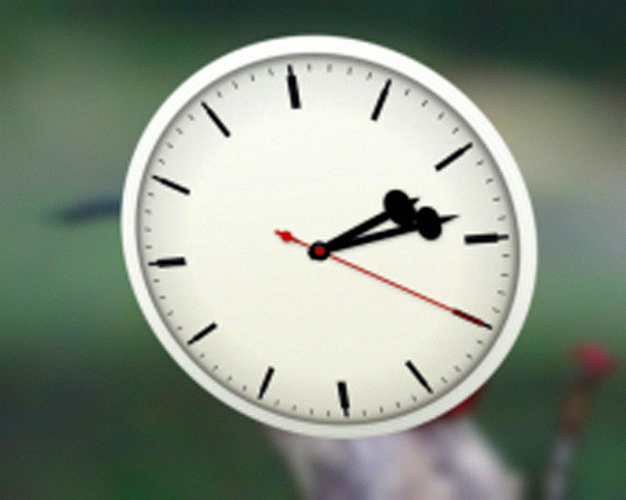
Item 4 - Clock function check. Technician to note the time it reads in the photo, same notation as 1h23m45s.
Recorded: 2h13m20s
